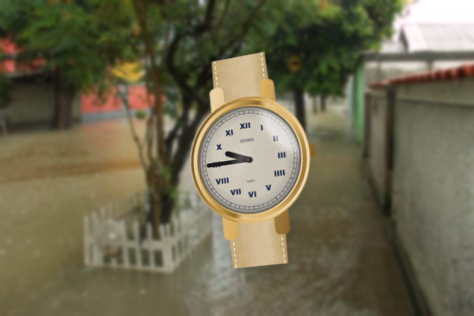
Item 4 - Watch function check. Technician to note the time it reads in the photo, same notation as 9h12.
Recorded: 9h45
